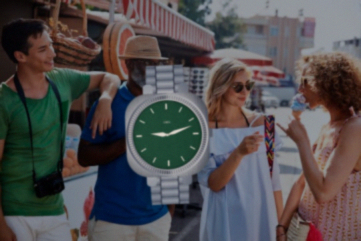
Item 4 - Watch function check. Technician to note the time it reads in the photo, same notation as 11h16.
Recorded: 9h12
